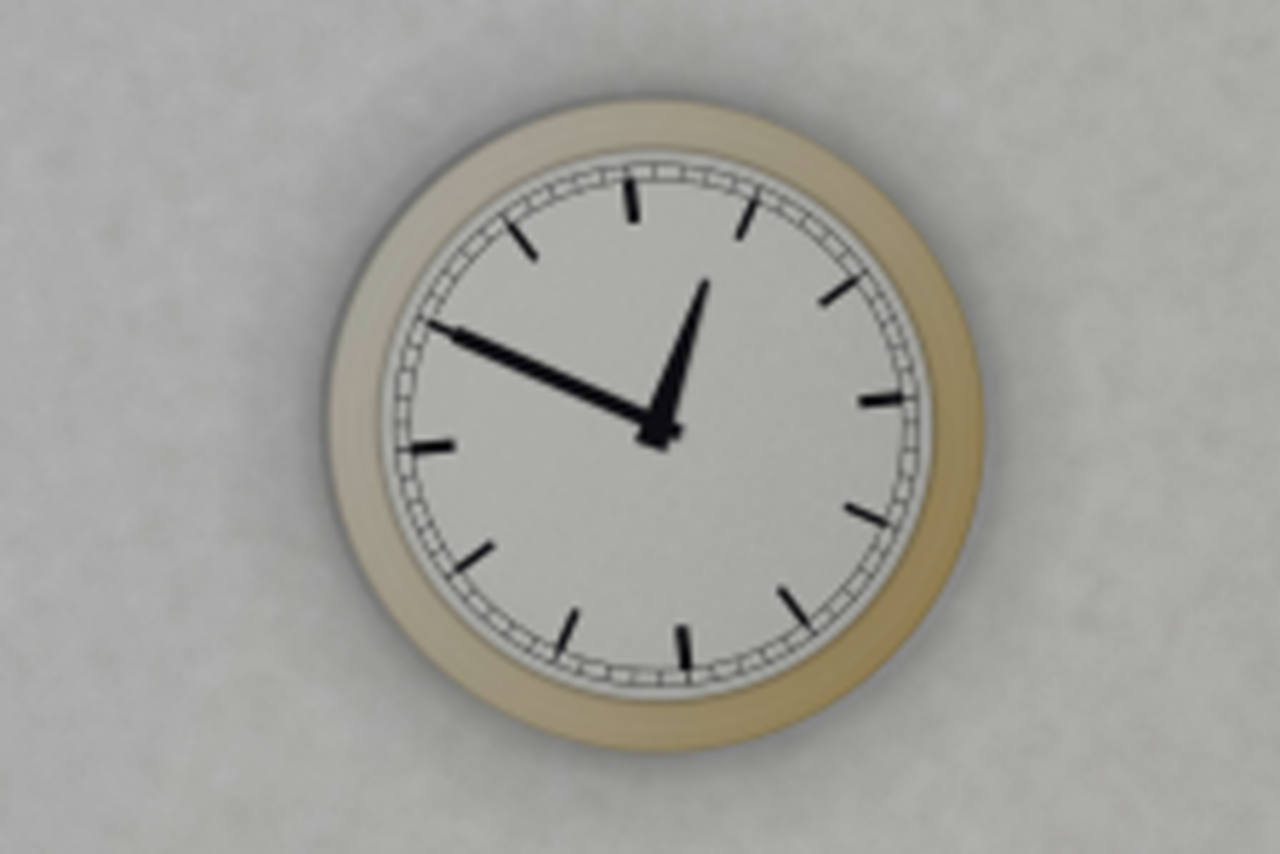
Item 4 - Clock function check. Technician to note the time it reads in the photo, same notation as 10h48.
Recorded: 12h50
